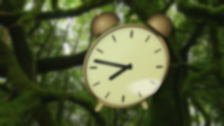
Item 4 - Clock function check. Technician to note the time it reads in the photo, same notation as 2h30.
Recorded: 7h47
